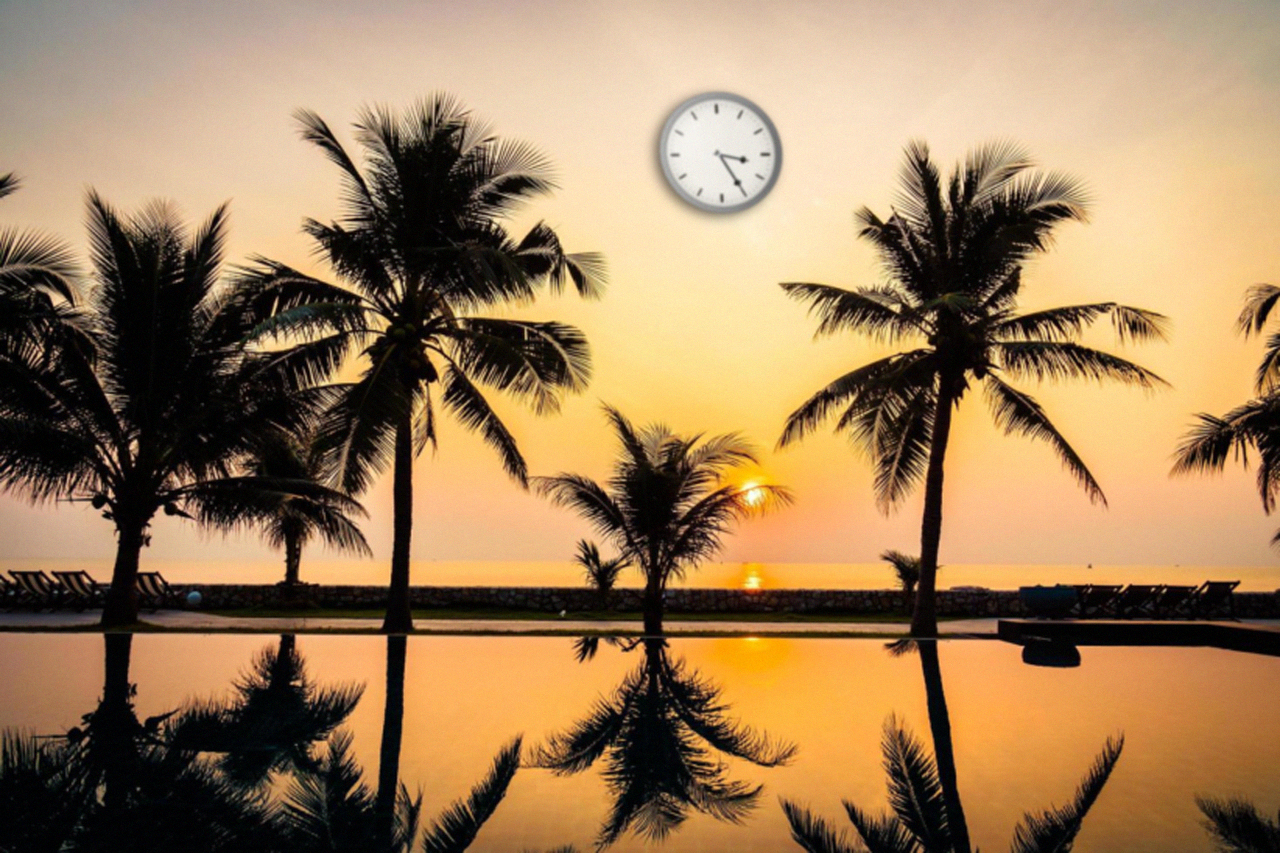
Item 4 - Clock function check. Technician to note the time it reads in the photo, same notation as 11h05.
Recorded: 3h25
